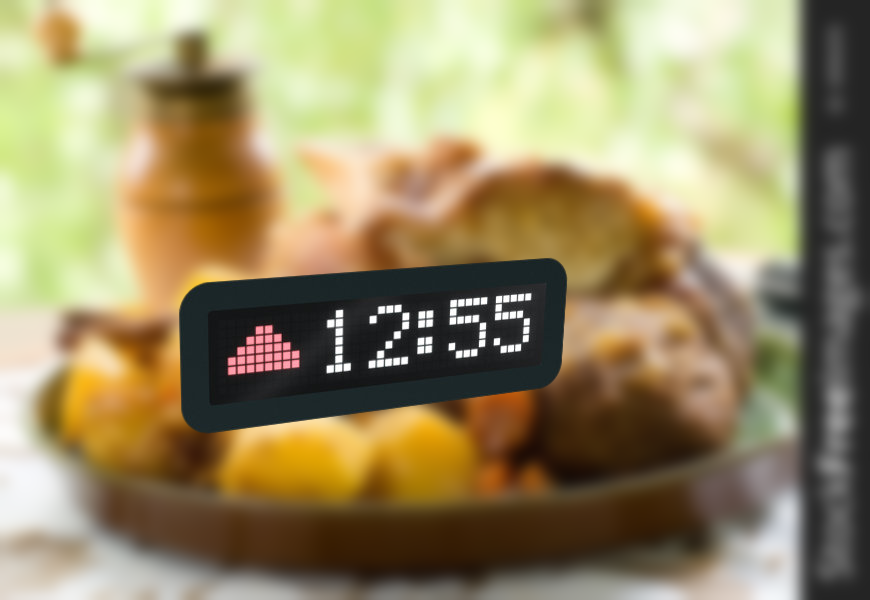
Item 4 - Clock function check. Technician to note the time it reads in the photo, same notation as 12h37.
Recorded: 12h55
